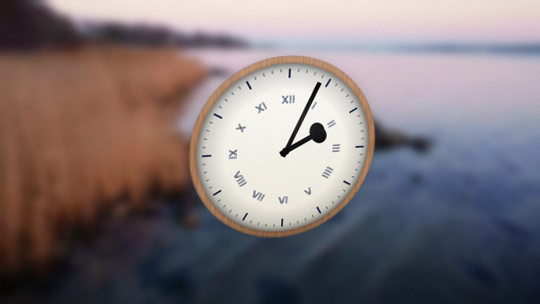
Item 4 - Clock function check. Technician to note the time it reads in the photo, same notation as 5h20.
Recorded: 2h04
